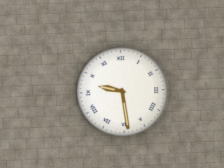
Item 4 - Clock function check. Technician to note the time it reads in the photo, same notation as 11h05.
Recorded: 9h29
